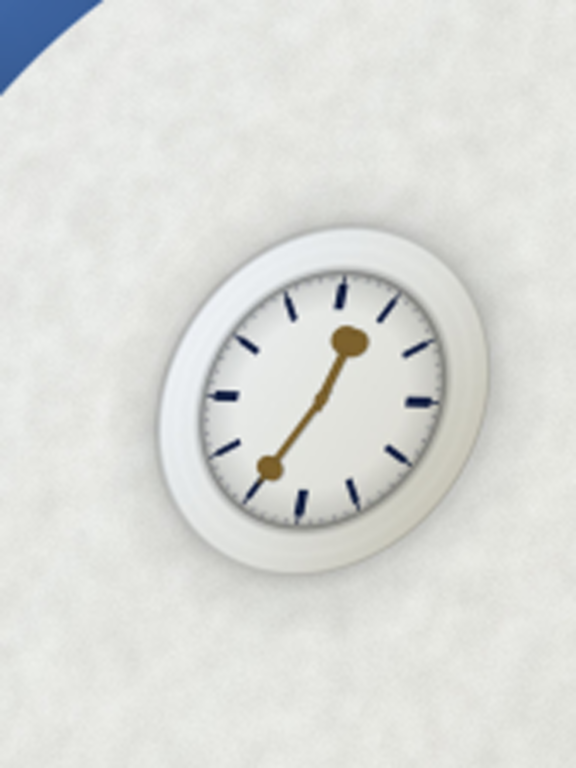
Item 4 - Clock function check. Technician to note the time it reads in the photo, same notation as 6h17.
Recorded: 12h35
